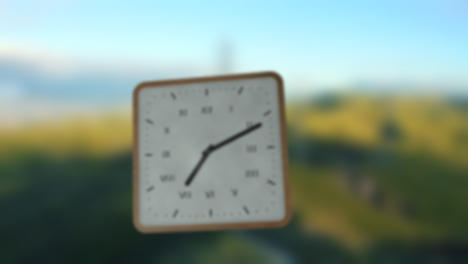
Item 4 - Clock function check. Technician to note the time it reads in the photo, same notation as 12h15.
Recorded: 7h11
